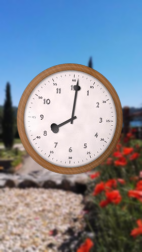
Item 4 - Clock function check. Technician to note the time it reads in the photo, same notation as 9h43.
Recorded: 8h01
